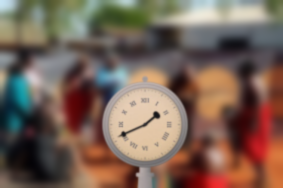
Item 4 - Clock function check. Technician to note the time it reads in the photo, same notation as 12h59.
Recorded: 1h41
